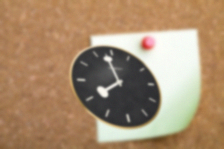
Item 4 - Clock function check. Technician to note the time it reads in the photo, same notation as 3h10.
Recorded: 7h58
